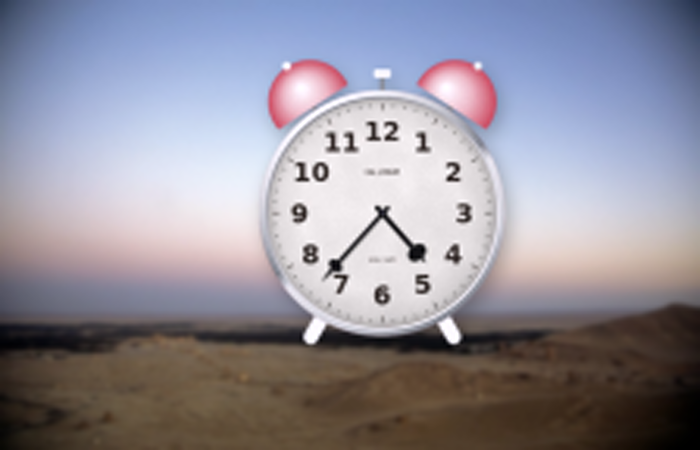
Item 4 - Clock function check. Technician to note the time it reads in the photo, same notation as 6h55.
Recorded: 4h37
